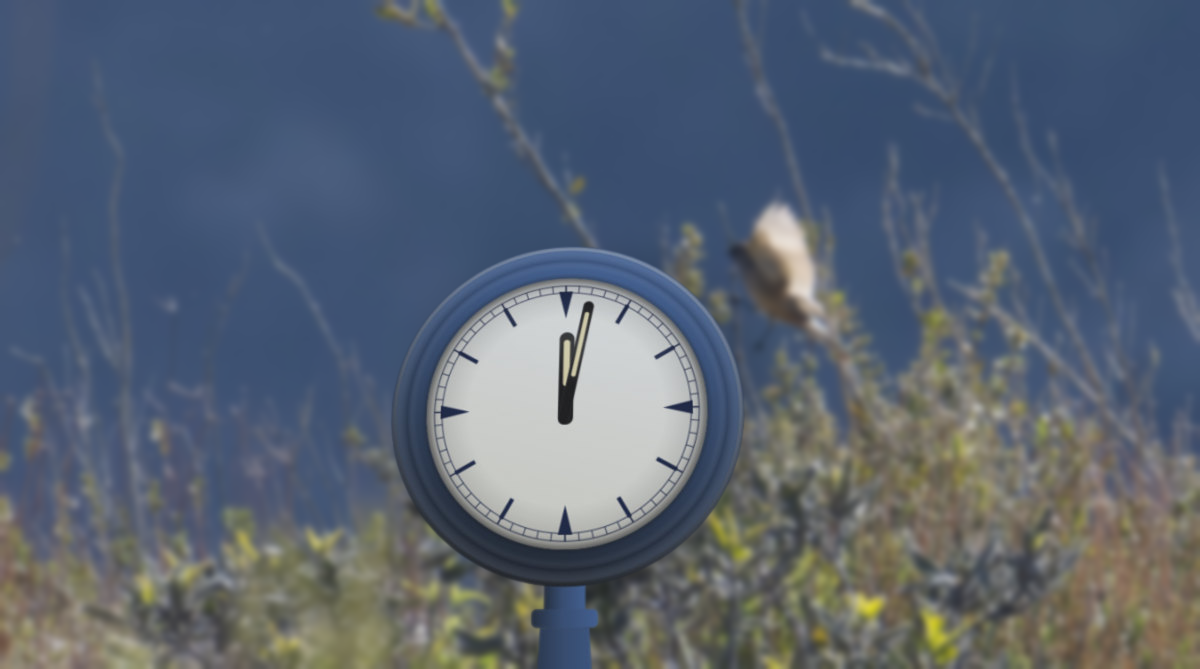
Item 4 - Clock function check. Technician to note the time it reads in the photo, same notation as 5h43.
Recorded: 12h02
